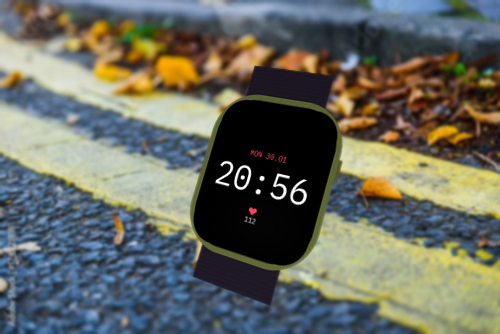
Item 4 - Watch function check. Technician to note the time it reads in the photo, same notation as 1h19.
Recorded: 20h56
